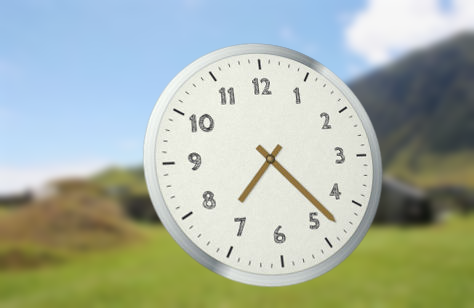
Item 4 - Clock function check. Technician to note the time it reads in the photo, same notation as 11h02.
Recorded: 7h23
